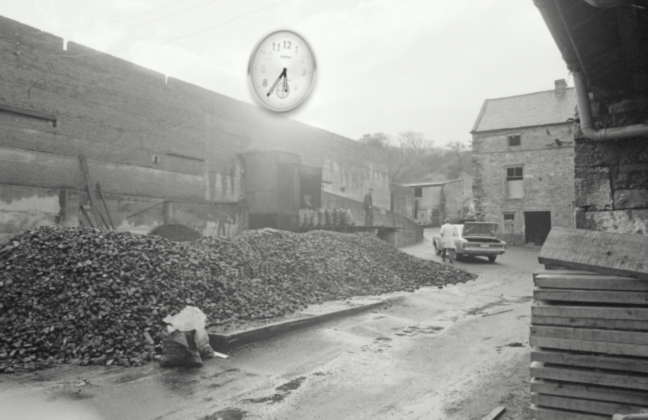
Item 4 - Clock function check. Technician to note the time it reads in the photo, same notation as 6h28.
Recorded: 5h36
